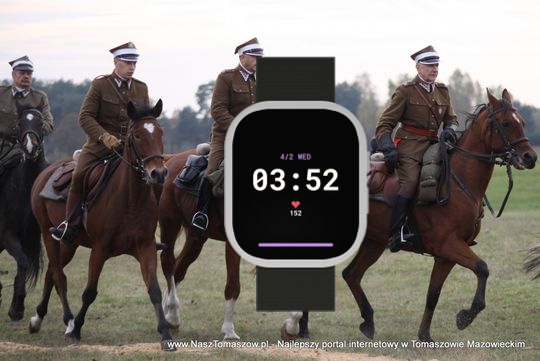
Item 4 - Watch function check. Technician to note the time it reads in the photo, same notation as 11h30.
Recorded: 3h52
